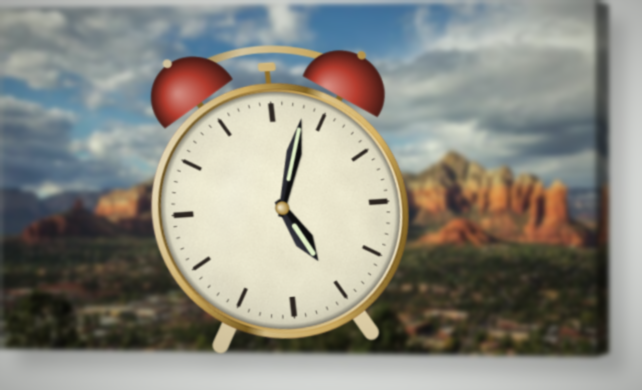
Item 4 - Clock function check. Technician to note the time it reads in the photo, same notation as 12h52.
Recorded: 5h03
